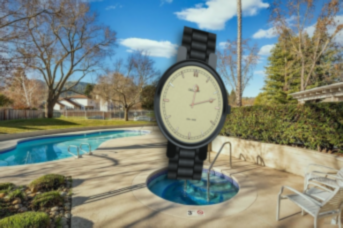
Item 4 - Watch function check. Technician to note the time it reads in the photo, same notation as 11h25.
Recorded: 12h12
